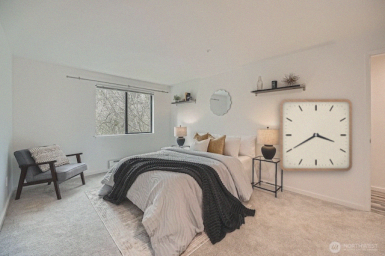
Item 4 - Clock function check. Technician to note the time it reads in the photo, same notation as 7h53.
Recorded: 3h40
